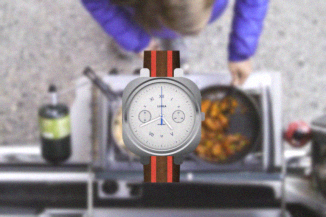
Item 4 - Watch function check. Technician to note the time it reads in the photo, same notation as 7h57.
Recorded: 4h41
